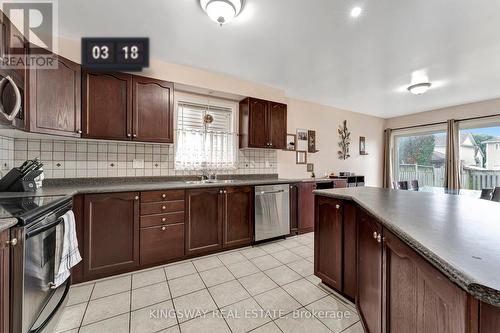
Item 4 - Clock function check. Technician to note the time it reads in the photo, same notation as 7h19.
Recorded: 3h18
